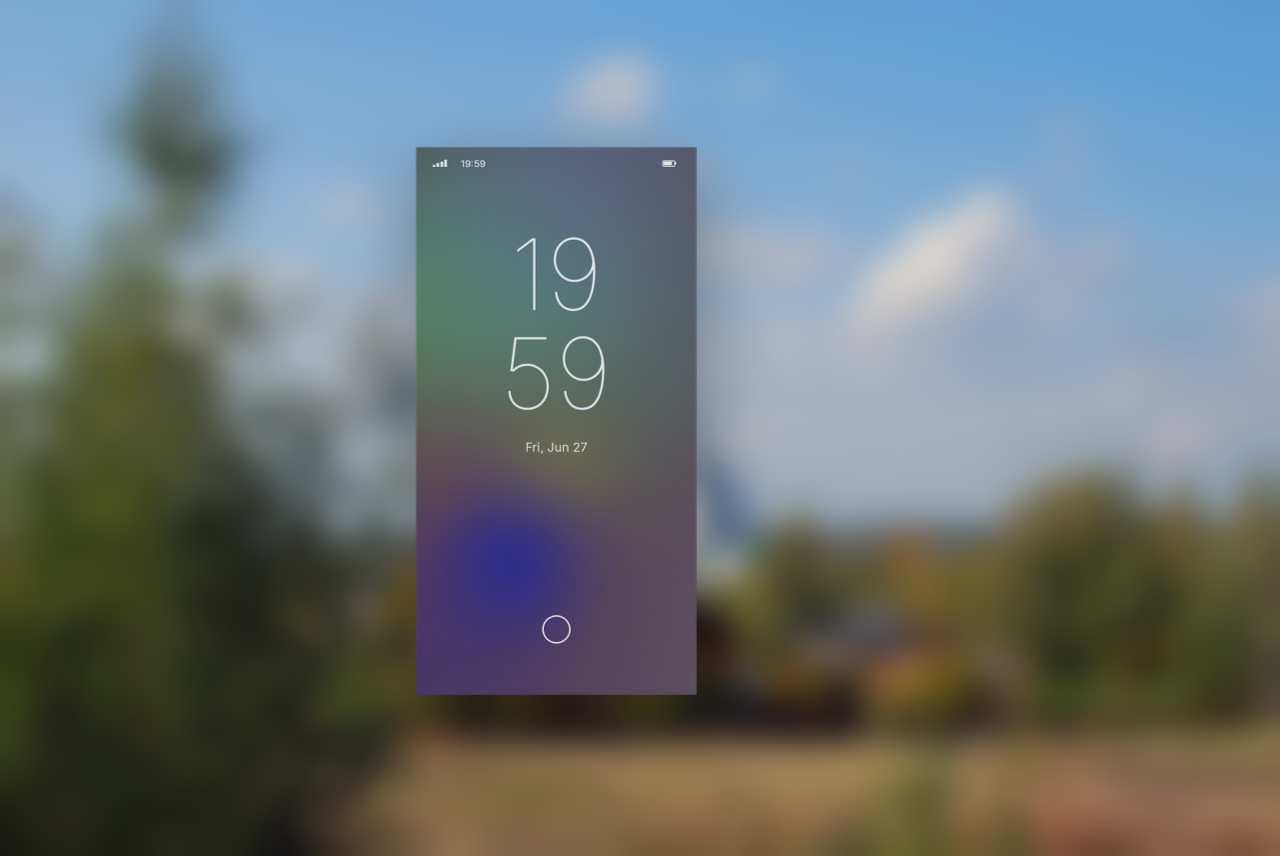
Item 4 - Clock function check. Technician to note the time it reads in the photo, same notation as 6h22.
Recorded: 19h59
